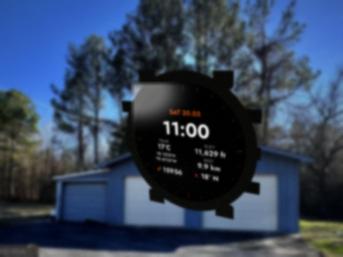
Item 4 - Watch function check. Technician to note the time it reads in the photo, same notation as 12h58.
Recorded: 11h00
